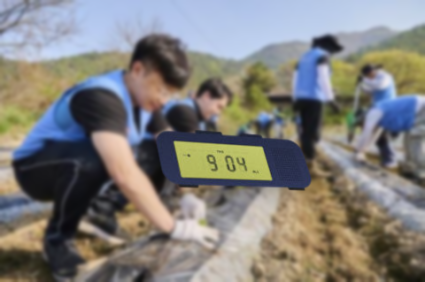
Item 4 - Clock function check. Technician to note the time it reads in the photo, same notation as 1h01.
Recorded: 9h04
